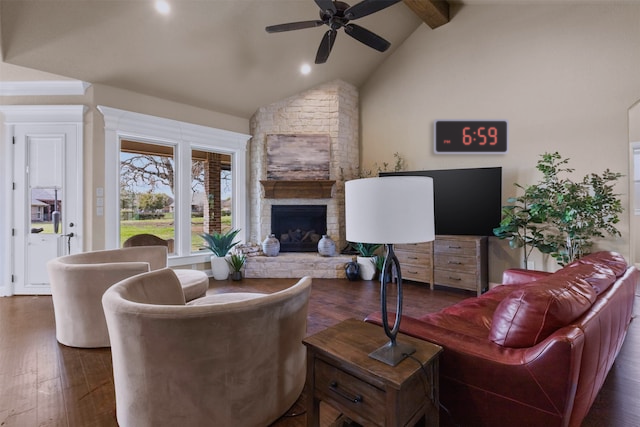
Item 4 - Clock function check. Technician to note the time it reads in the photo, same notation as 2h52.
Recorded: 6h59
